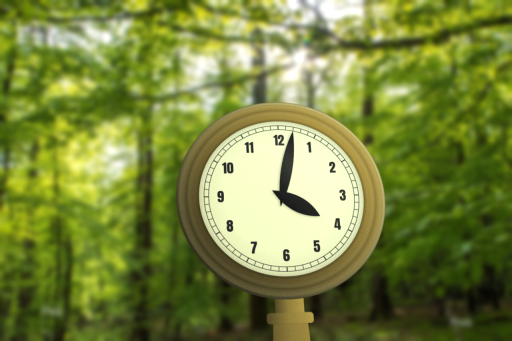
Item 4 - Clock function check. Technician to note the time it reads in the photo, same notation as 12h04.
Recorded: 4h02
